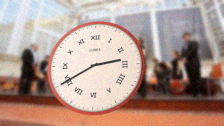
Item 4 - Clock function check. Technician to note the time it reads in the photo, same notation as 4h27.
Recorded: 2h40
